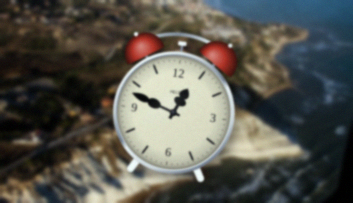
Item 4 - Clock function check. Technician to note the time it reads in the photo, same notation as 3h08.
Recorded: 12h48
